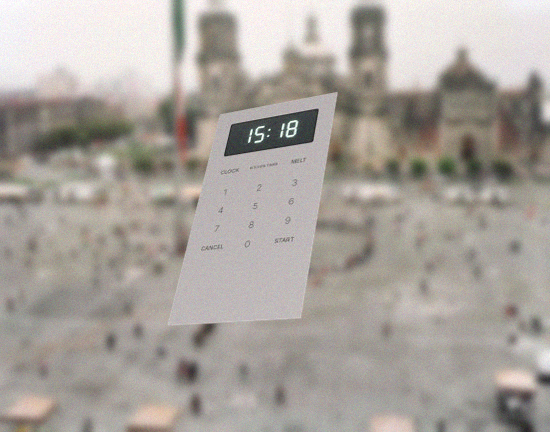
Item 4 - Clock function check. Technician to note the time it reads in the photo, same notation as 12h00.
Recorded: 15h18
